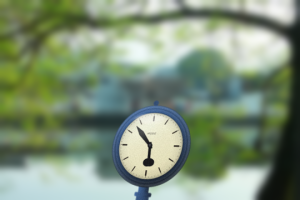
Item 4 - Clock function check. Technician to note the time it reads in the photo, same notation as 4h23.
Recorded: 5h53
